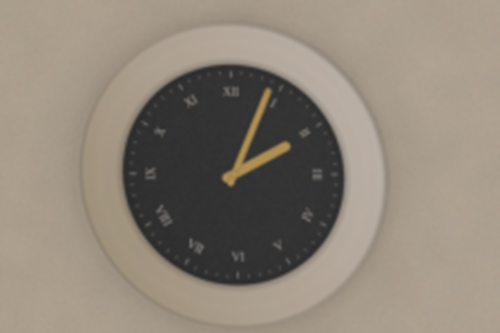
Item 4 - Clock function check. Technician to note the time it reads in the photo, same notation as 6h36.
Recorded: 2h04
